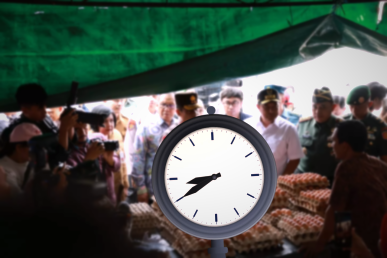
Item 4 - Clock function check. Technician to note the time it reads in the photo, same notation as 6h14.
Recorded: 8h40
